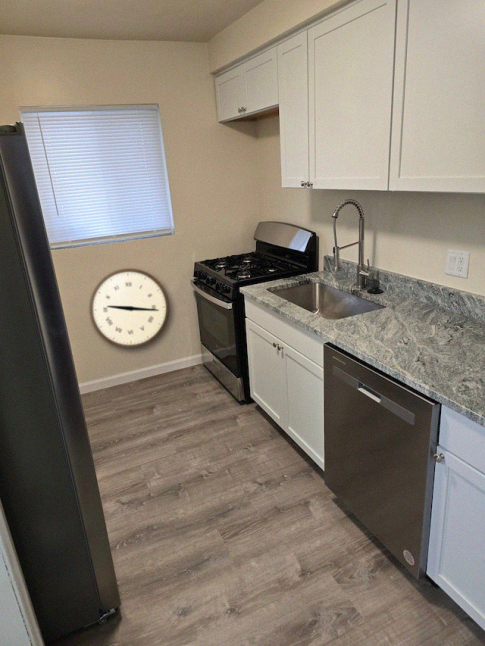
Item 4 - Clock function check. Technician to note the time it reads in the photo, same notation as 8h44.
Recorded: 9h16
